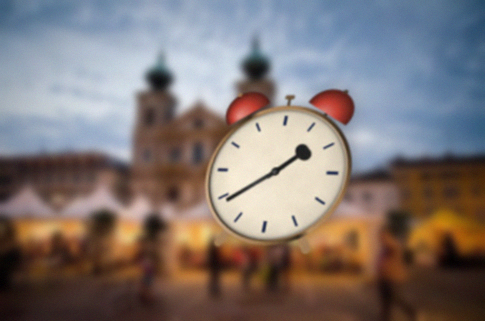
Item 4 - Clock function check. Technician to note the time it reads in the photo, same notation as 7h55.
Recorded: 1h39
